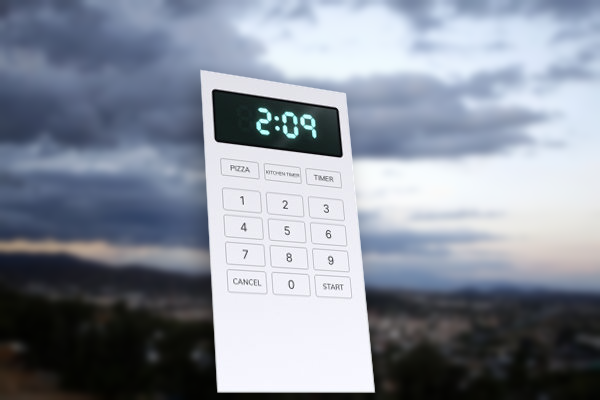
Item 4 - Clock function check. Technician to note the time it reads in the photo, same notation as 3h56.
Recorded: 2h09
